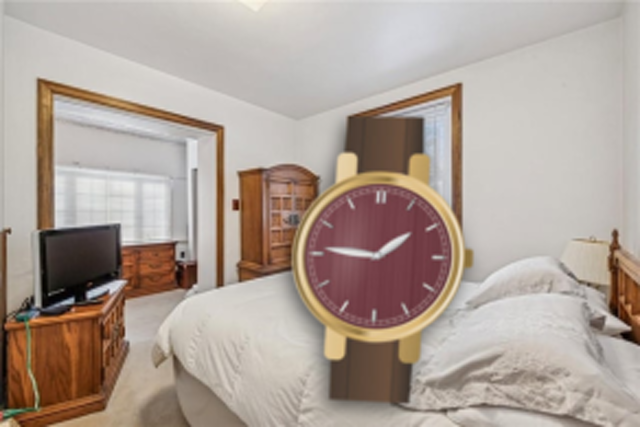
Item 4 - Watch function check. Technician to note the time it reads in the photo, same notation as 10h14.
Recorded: 1h46
